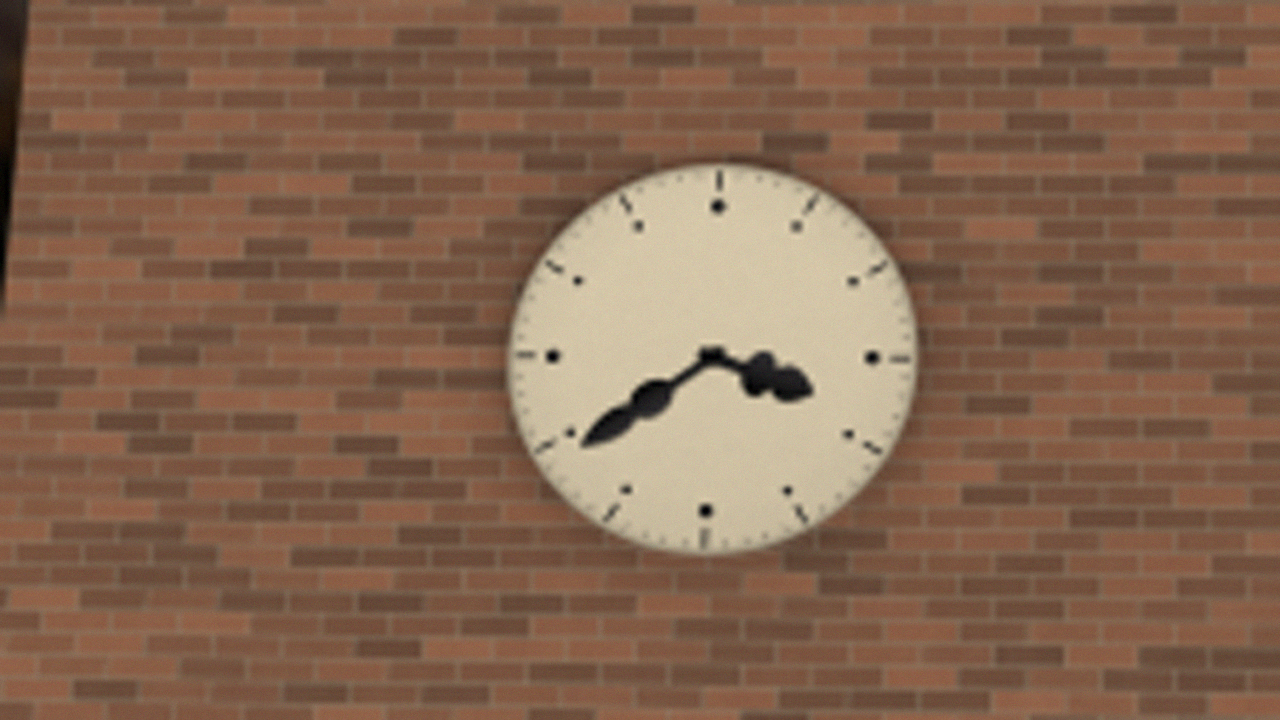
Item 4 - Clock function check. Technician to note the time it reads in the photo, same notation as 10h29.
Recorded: 3h39
